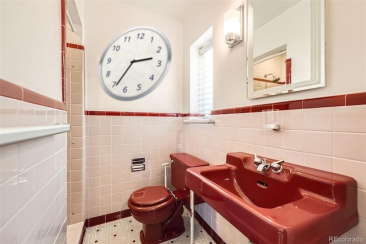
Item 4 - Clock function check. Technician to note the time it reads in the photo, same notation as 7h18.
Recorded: 2h34
